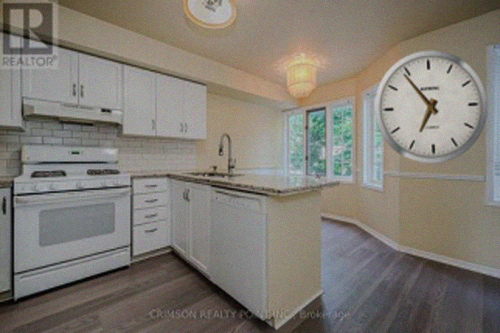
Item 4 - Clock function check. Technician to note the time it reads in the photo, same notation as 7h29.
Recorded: 6h54
